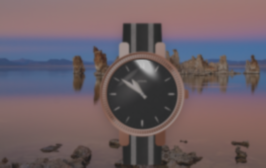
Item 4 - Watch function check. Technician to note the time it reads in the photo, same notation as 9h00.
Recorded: 10h51
